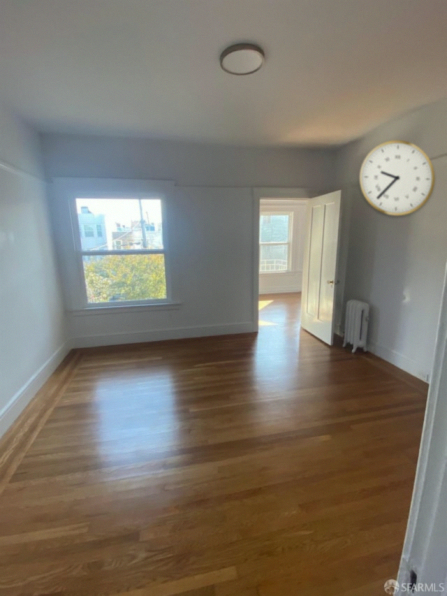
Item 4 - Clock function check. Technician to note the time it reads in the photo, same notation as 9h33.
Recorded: 9h37
